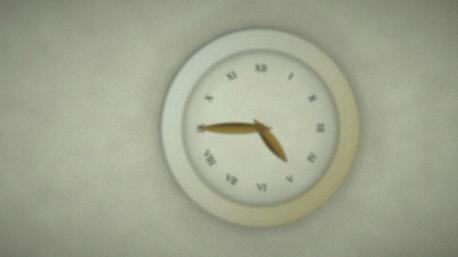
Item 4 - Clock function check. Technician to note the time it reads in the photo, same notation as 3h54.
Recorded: 4h45
